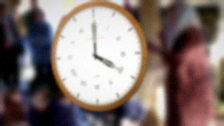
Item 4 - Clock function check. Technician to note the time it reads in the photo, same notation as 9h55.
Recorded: 4h00
